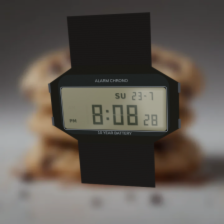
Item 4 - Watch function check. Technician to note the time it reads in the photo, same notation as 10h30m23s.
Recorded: 8h08m28s
